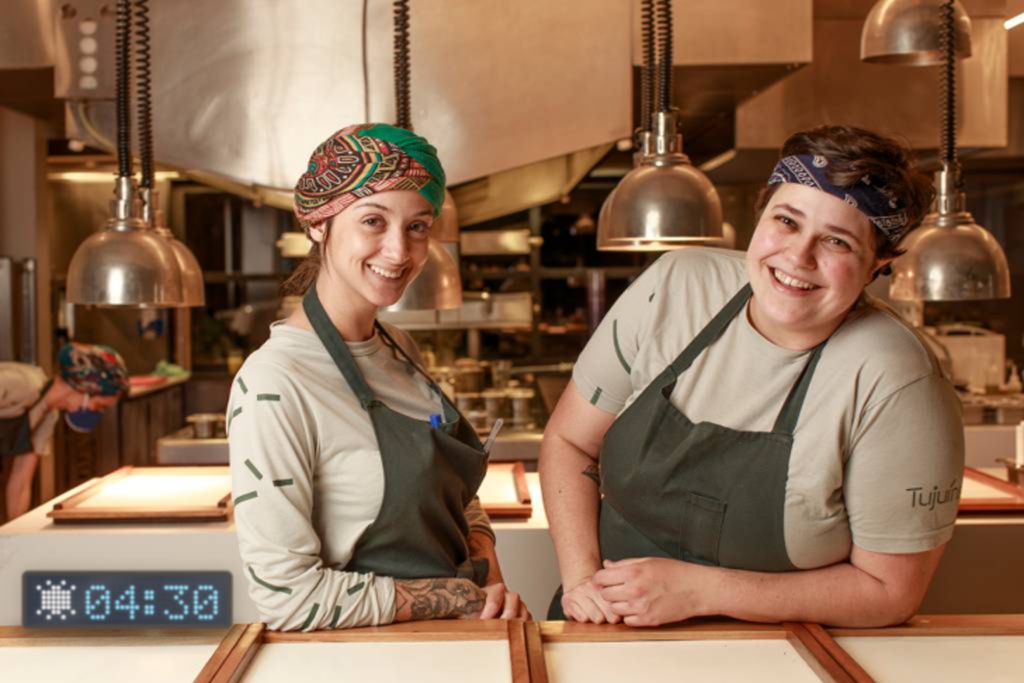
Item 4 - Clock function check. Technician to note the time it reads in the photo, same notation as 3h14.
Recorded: 4h30
